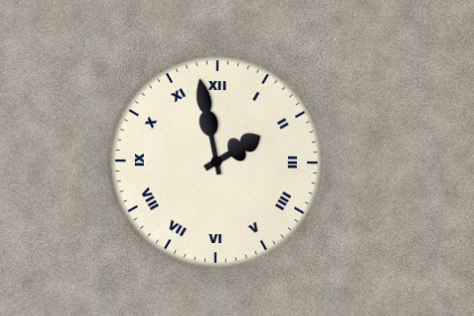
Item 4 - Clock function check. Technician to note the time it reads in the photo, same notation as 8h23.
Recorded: 1h58
